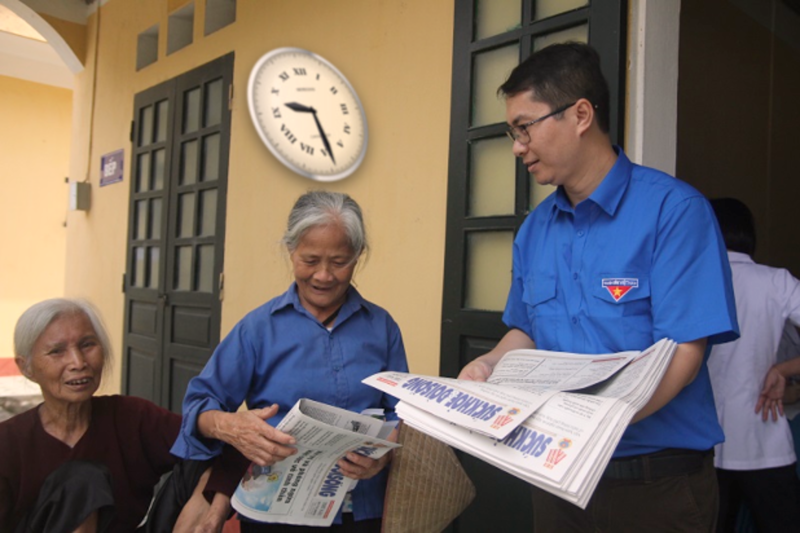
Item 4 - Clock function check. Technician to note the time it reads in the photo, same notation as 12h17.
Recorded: 9h29
